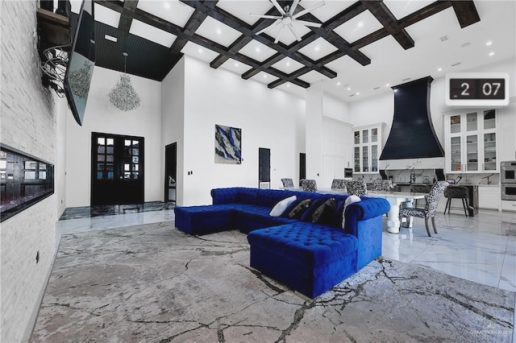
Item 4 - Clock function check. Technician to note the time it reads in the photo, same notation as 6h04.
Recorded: 2h07
